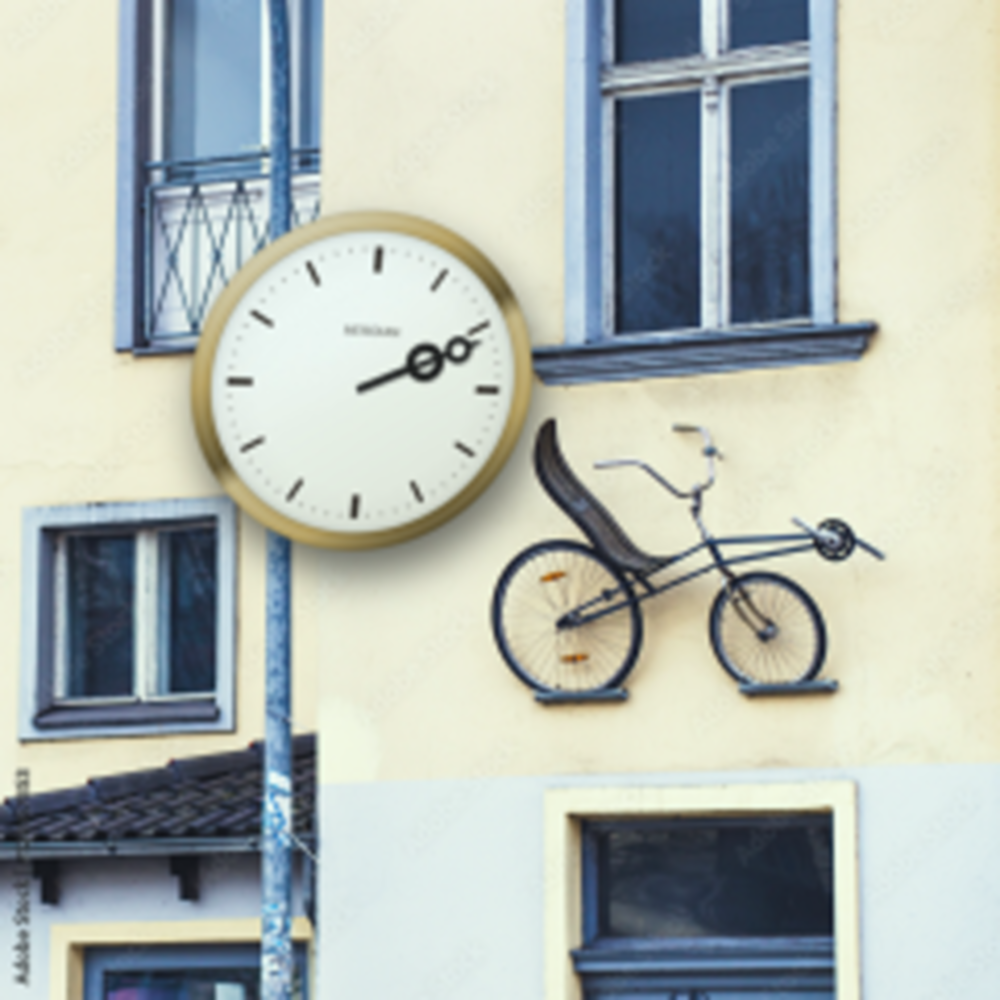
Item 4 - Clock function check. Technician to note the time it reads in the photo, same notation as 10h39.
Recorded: 2h11
